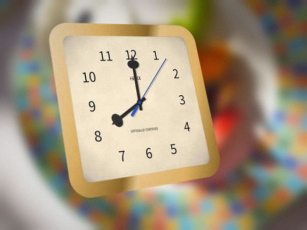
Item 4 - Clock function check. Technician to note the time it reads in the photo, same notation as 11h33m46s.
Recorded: 8h00m07s
